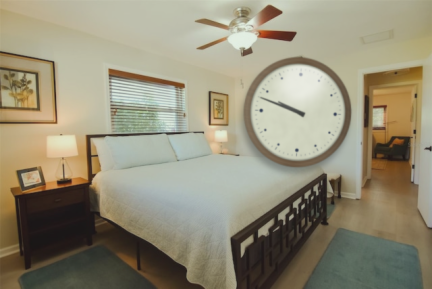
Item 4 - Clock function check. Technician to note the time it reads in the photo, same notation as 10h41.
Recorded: 9h48
